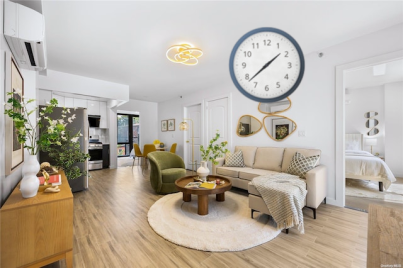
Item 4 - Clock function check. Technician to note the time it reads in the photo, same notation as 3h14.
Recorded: 1h38
